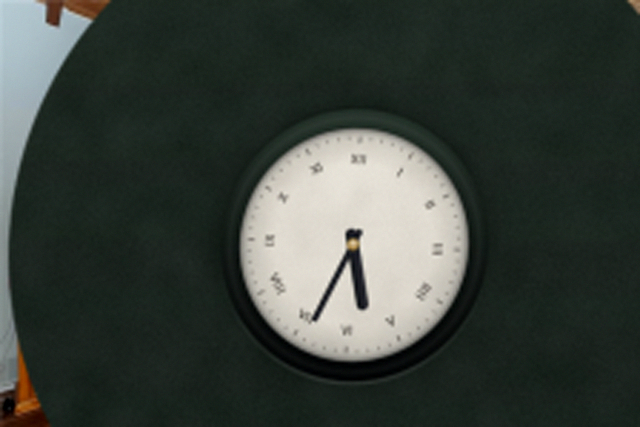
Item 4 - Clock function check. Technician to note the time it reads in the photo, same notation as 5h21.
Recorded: 5h34
